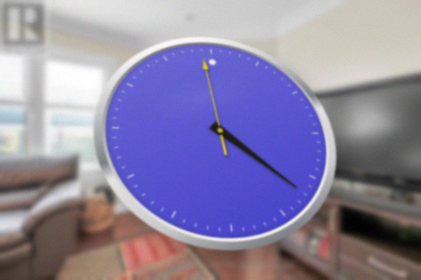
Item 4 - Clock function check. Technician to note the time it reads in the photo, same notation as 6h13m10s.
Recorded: 4h21m59s
